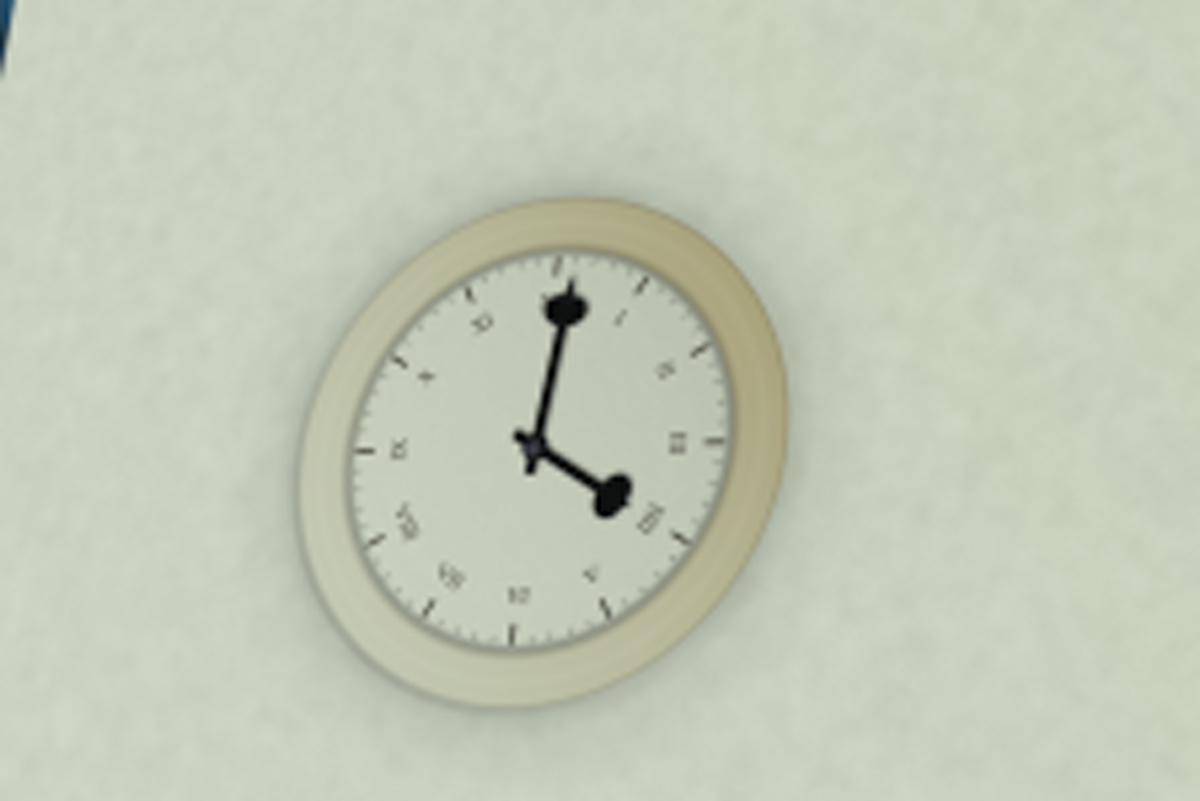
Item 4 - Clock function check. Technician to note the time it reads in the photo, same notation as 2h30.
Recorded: 4h01
